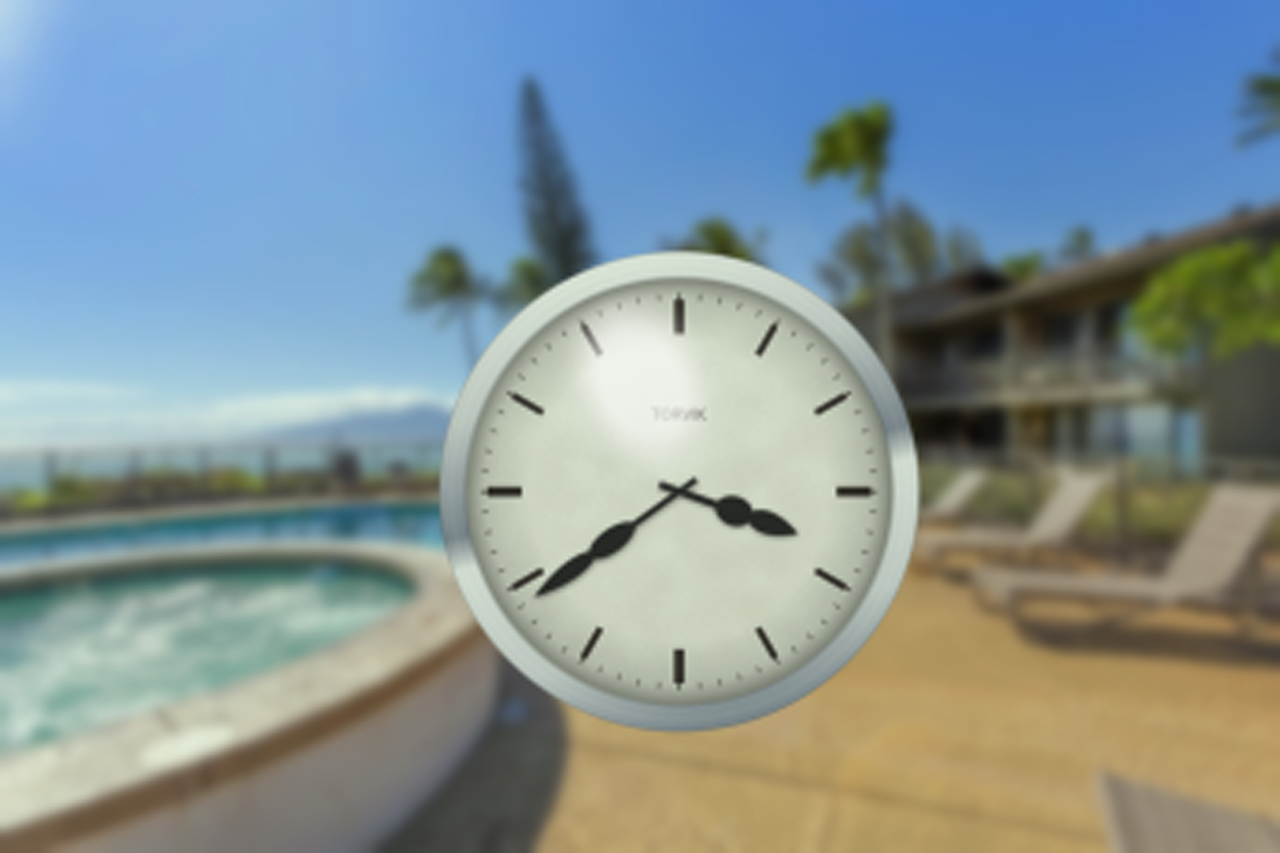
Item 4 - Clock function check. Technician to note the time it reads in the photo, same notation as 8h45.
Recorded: 3h39
